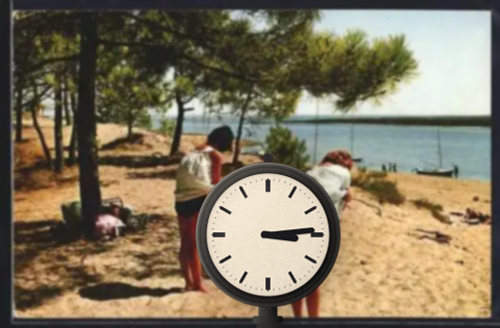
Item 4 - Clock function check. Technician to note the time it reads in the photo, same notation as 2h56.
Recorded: 3h14
